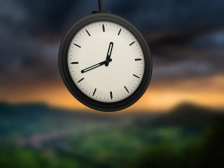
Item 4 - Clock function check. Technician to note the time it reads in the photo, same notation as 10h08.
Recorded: 12h42
